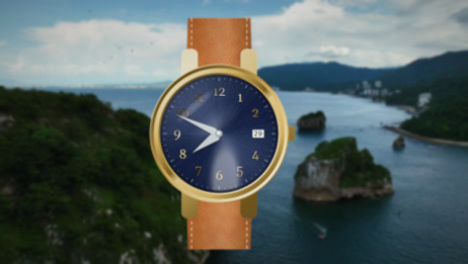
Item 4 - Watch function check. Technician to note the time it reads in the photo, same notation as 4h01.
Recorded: 7h49
